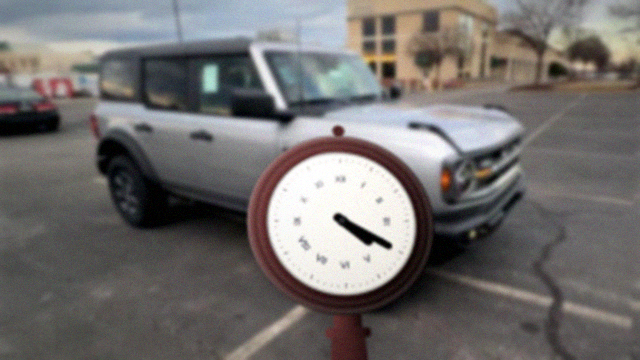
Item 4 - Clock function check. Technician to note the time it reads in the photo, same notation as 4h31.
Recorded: 4h20
